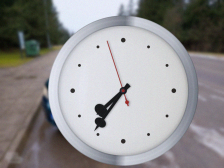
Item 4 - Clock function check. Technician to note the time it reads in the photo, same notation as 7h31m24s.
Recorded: 7h35m57s
